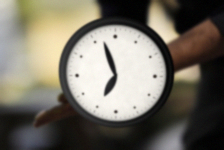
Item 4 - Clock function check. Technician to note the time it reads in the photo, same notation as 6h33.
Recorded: 6h57
